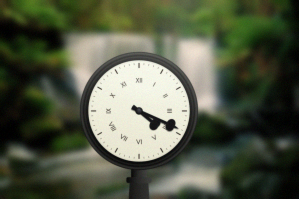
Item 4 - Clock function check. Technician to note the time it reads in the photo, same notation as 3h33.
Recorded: 4h19
